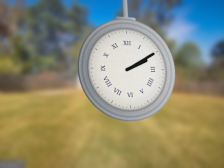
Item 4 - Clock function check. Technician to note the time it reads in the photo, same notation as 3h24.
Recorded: 2h10
